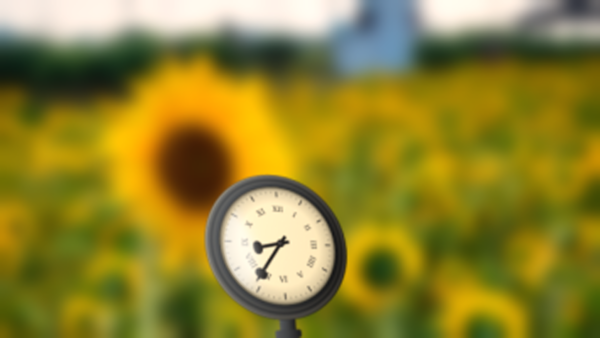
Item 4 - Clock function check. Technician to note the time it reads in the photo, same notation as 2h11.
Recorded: 8h36
